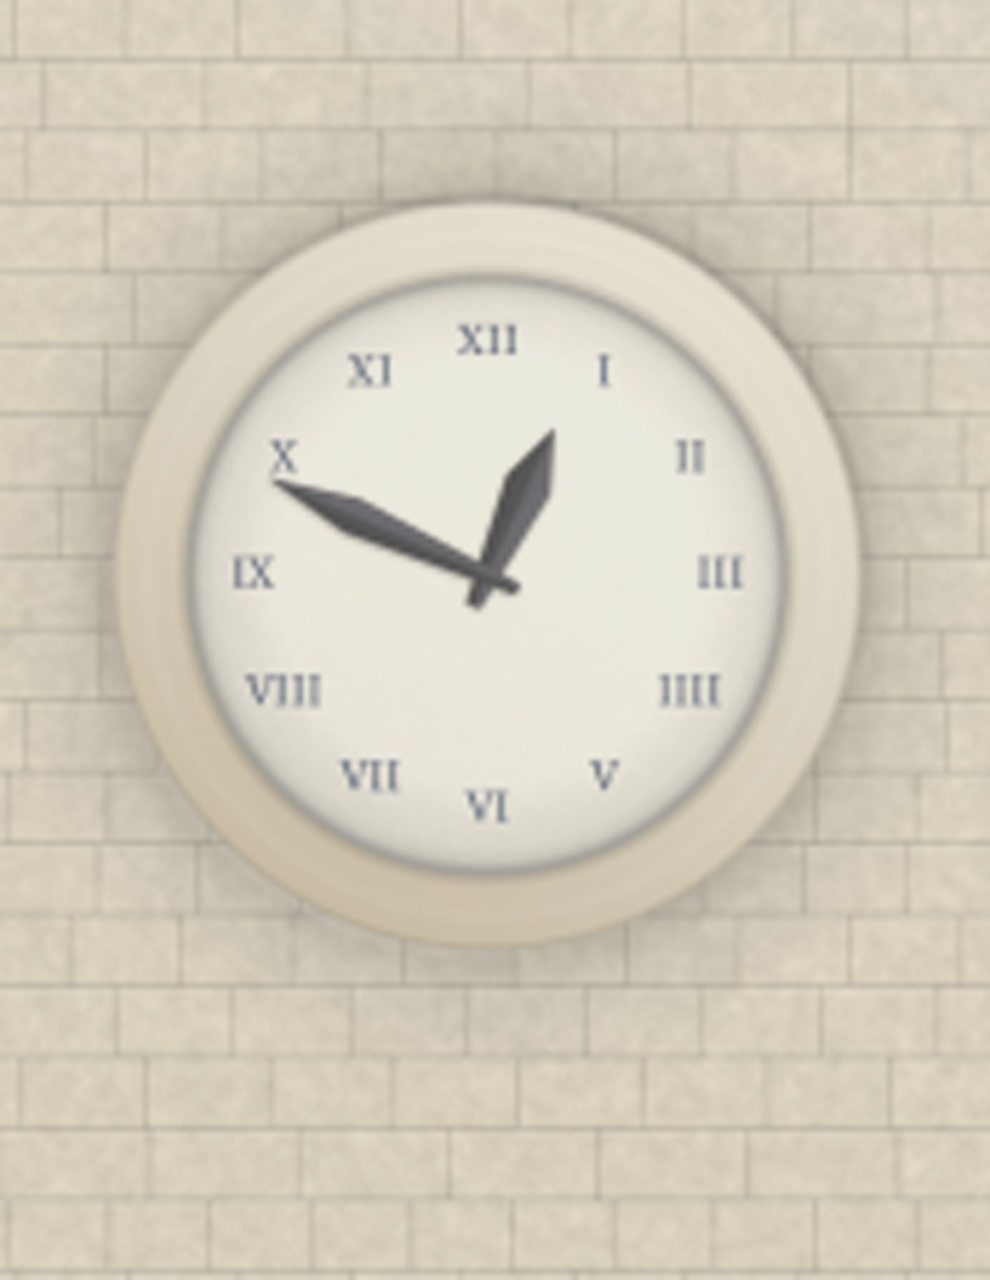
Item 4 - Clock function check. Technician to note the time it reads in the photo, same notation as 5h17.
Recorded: 12h49
